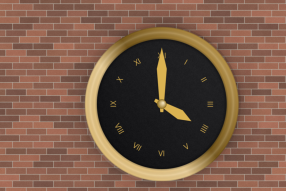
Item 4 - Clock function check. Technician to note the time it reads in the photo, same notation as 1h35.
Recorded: 4h00
